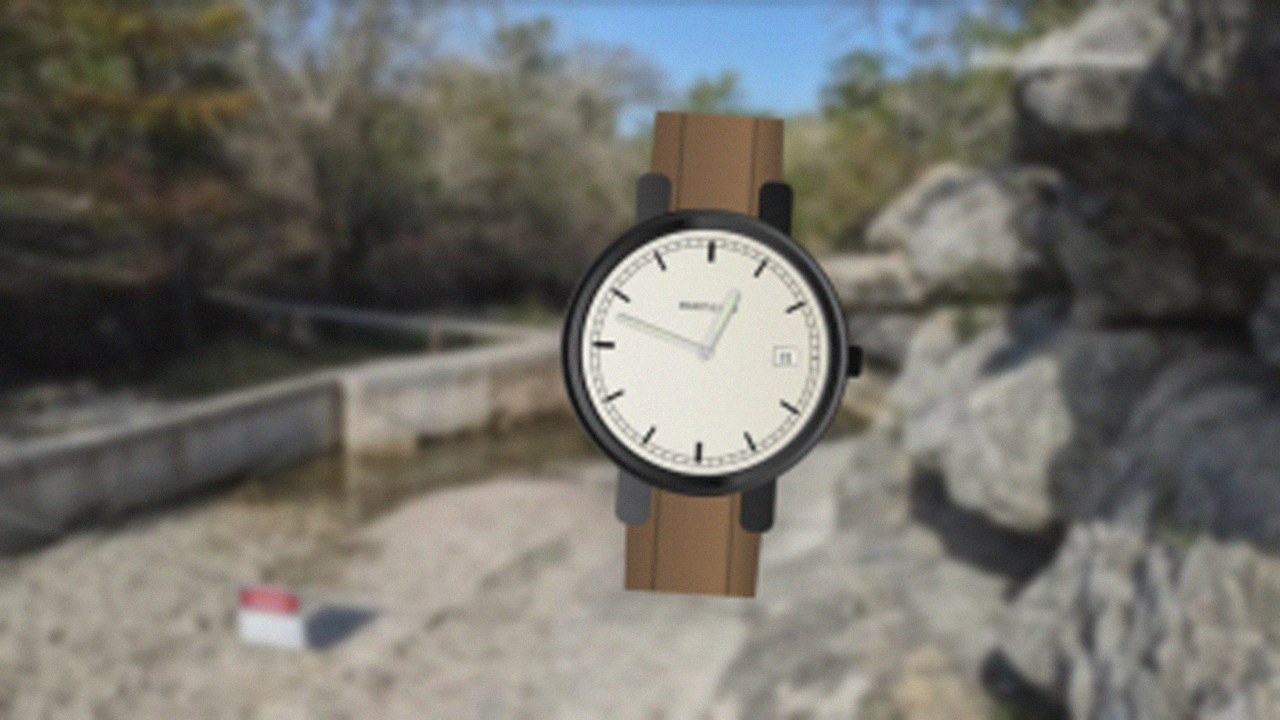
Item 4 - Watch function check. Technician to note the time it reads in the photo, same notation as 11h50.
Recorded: 12h48
